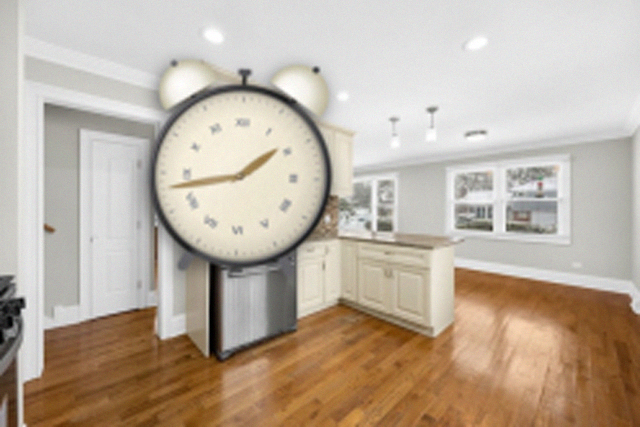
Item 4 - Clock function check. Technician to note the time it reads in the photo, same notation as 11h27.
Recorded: 1h43
